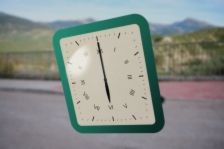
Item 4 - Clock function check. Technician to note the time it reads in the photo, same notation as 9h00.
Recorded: 6h00
